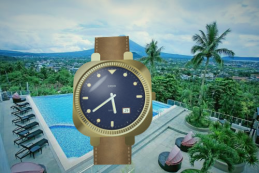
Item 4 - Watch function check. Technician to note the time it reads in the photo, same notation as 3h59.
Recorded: 5h39
